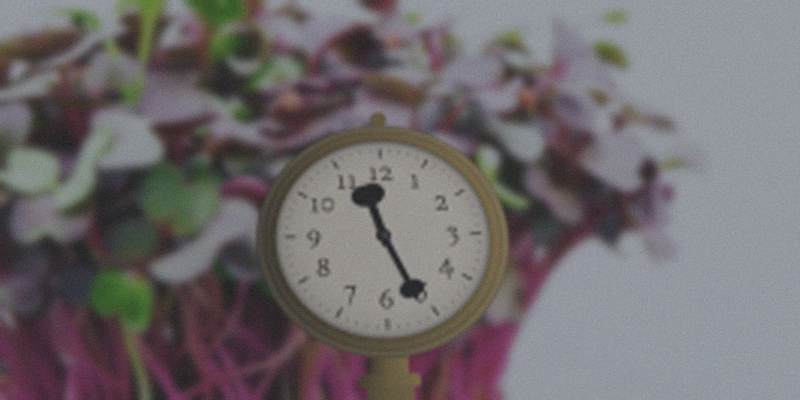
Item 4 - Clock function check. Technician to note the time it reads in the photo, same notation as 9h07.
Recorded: 11h26
